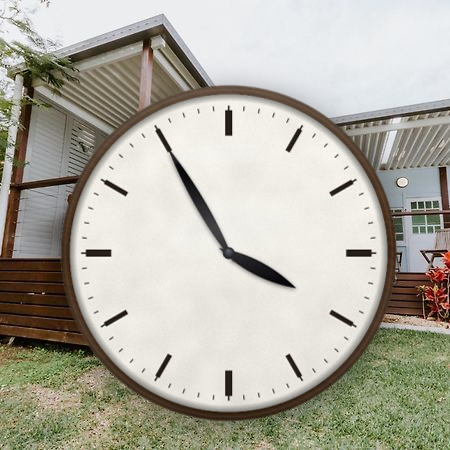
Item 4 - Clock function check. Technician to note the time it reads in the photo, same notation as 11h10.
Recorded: 3h55
